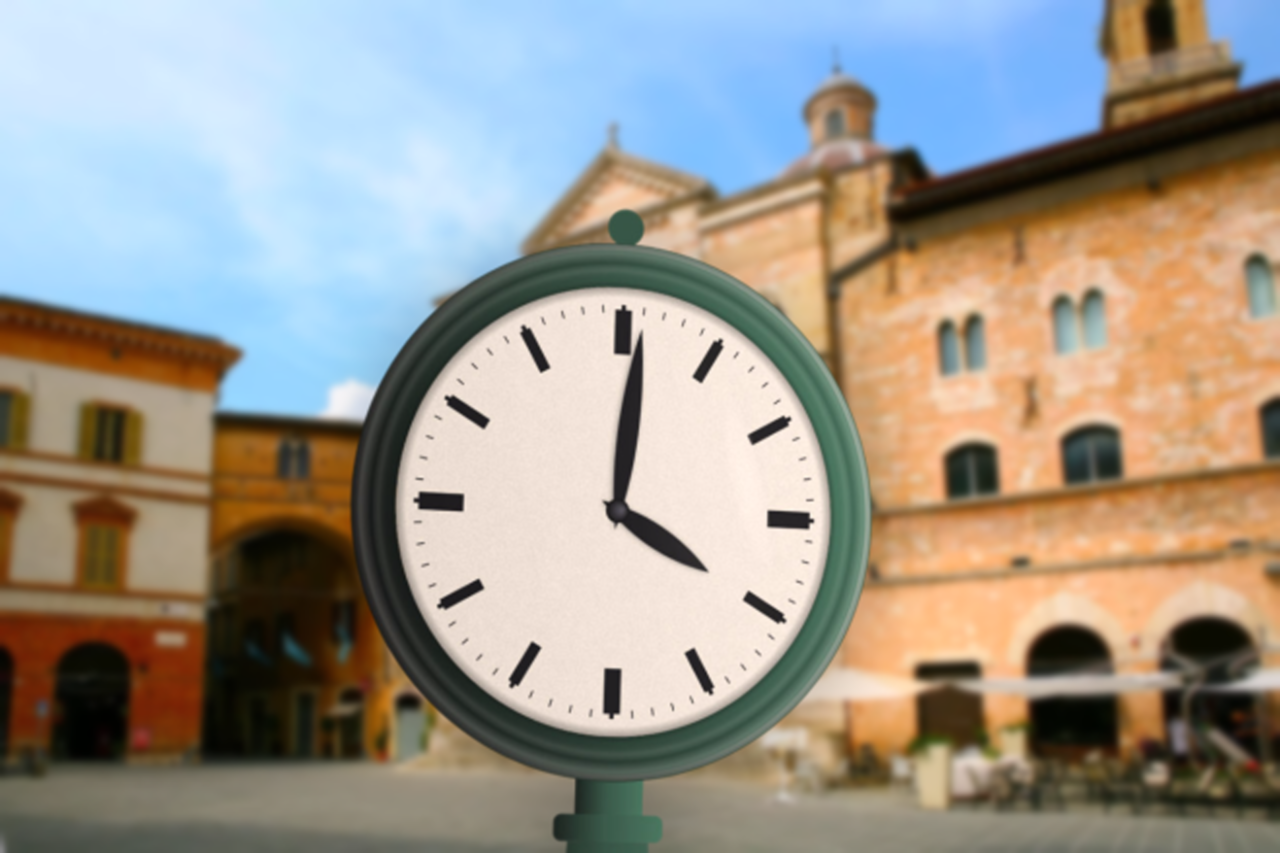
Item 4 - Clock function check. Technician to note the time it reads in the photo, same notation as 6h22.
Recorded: 4h01
